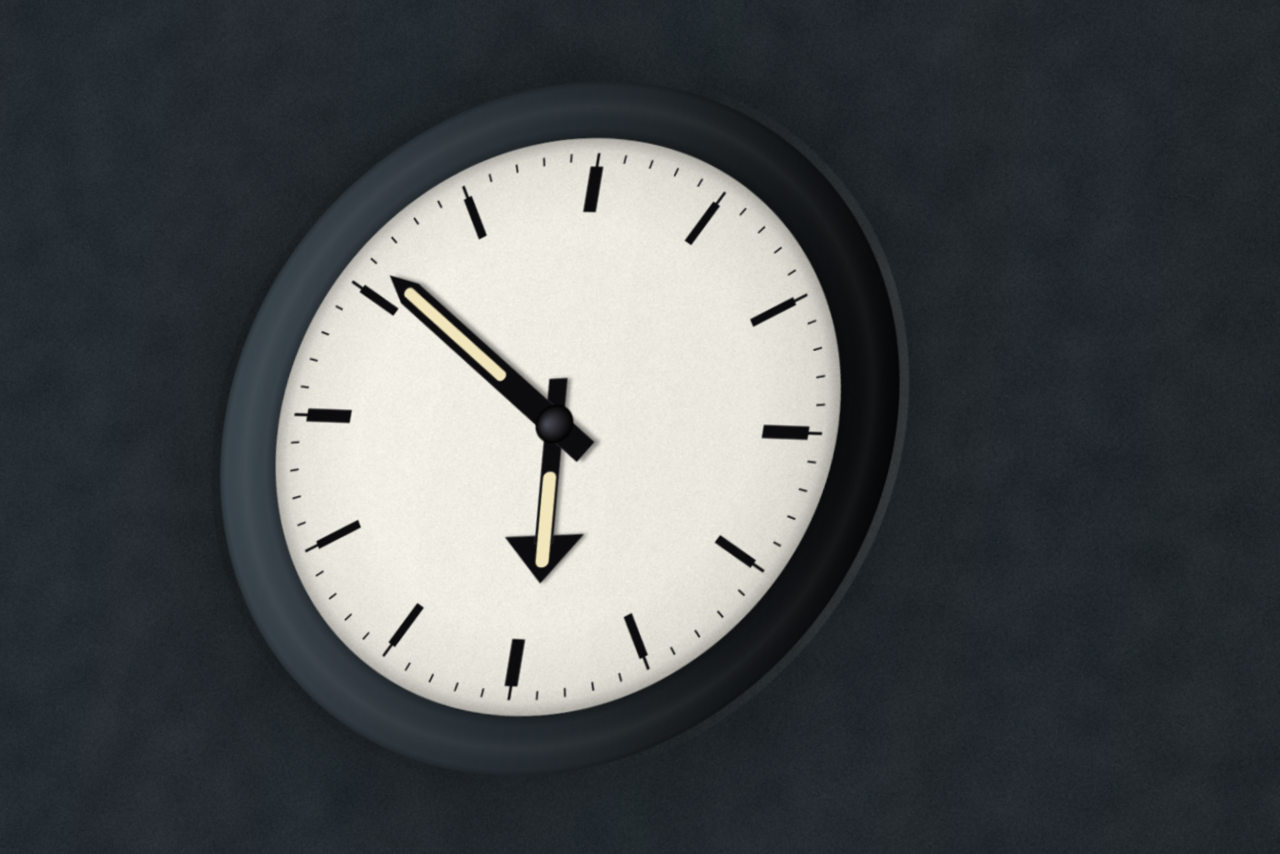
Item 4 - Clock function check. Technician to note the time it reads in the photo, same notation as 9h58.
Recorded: 5h51
